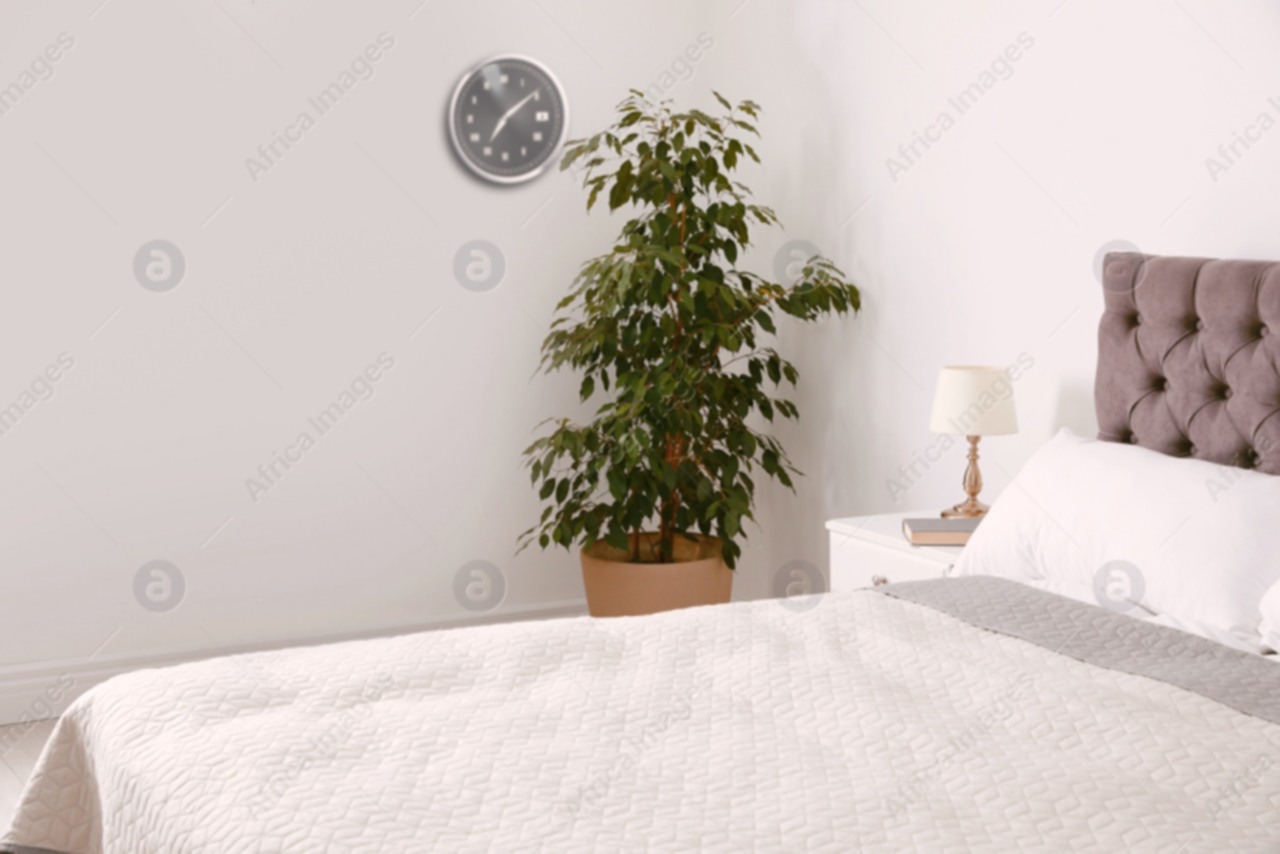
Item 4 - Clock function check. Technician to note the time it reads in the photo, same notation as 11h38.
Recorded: 7h09
